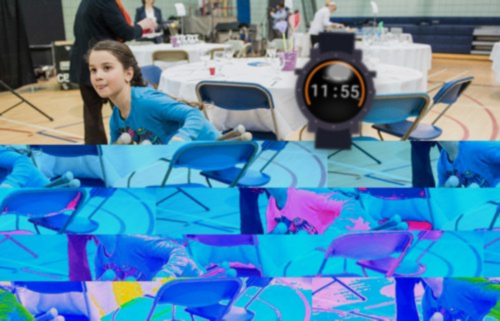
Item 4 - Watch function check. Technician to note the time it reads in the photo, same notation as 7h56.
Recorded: 11h55
